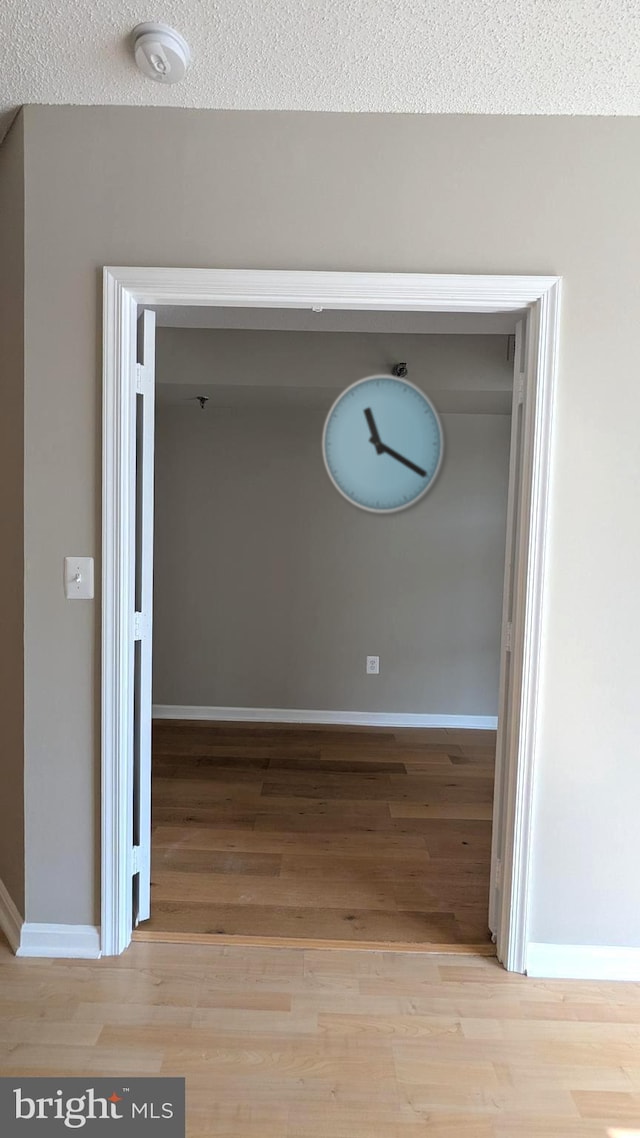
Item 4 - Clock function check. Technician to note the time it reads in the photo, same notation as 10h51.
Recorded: 11h20
